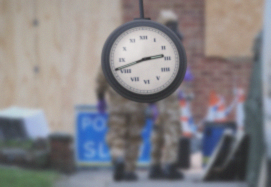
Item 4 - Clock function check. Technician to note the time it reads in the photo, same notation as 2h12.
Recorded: 2h42
